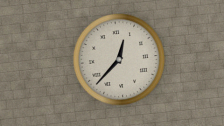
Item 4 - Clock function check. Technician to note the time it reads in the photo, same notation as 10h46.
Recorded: 12h38
